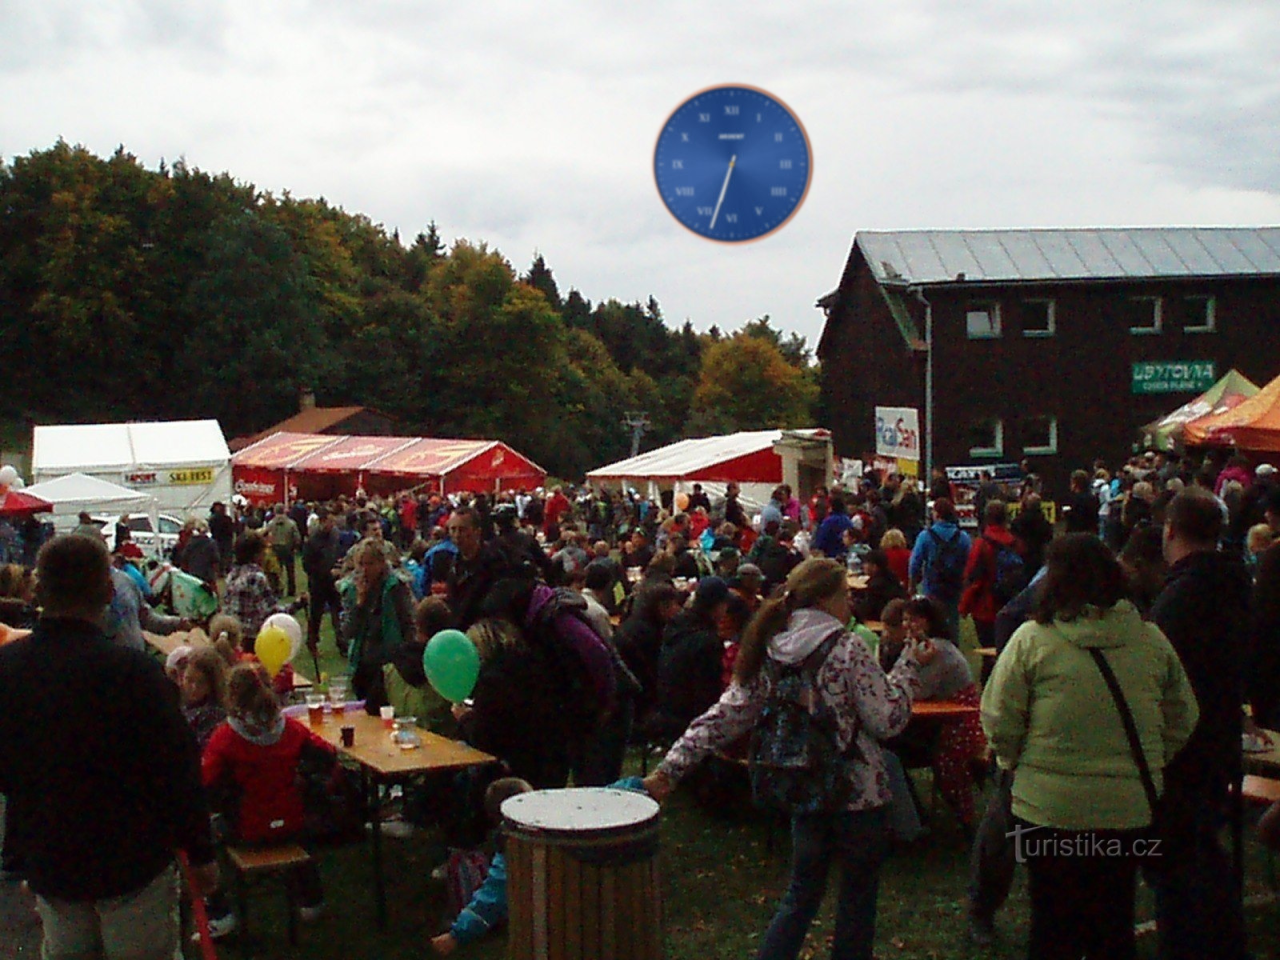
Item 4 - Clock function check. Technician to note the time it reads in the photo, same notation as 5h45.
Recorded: 6h33
